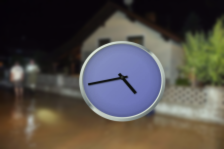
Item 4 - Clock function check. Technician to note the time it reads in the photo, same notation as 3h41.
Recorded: 4h43
